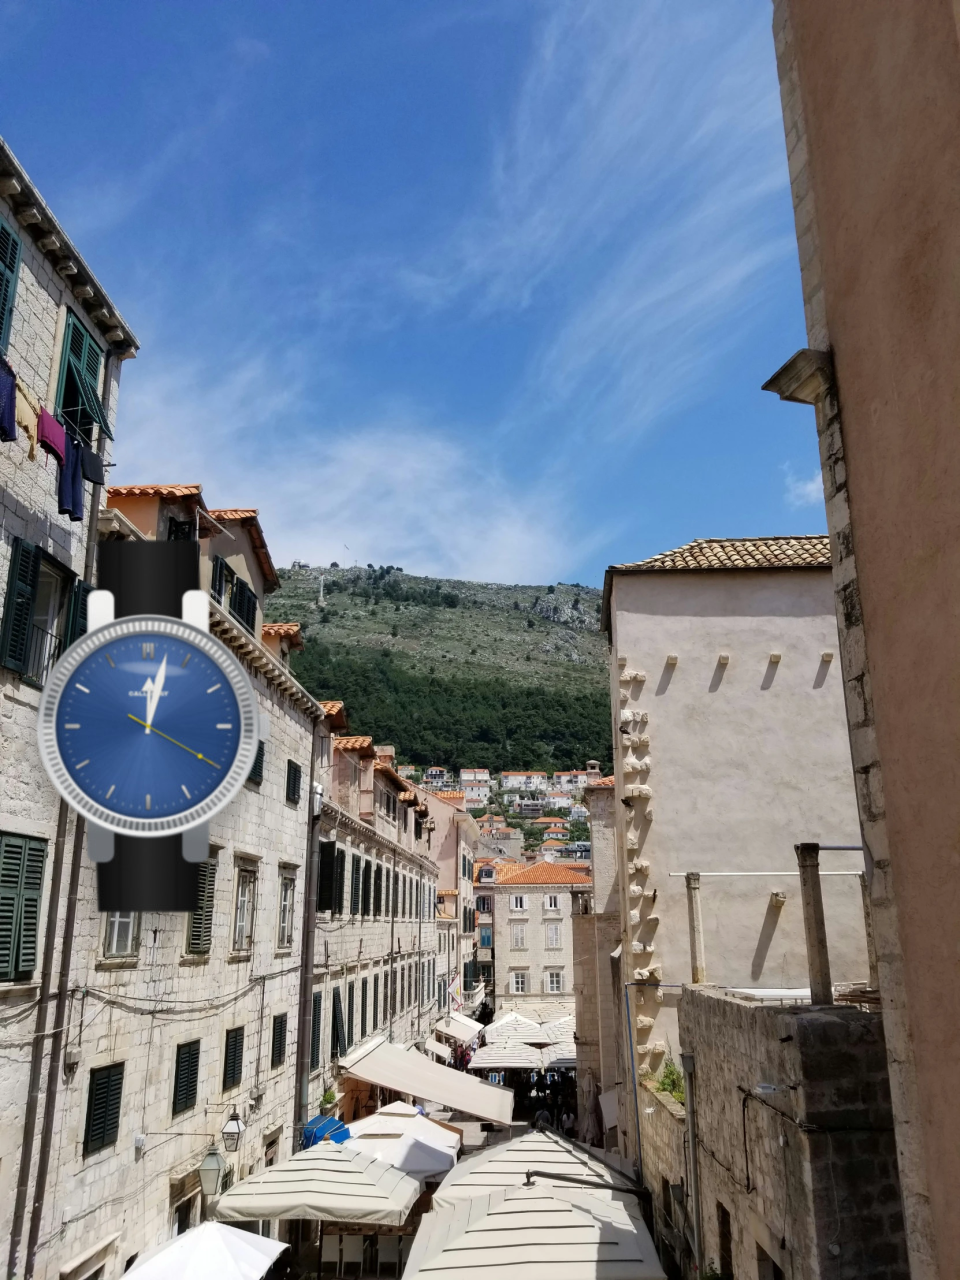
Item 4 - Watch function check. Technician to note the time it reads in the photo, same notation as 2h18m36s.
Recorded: 12h02m20s
